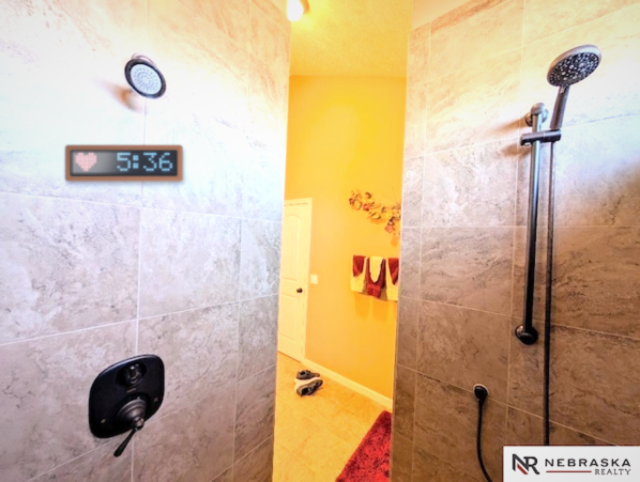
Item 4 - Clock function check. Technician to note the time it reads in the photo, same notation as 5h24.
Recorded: 5h36
